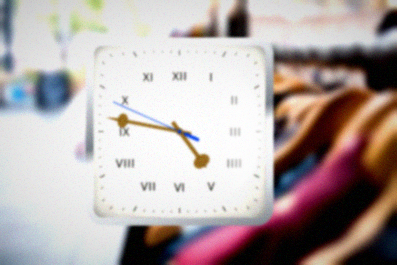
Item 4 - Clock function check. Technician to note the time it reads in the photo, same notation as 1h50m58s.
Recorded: 4h46m49s
